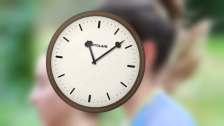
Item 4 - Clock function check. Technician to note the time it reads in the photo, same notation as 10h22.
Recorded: 11h08
